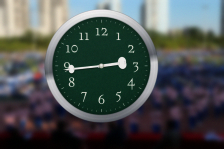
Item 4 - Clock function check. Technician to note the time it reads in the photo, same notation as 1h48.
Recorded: 2h44
